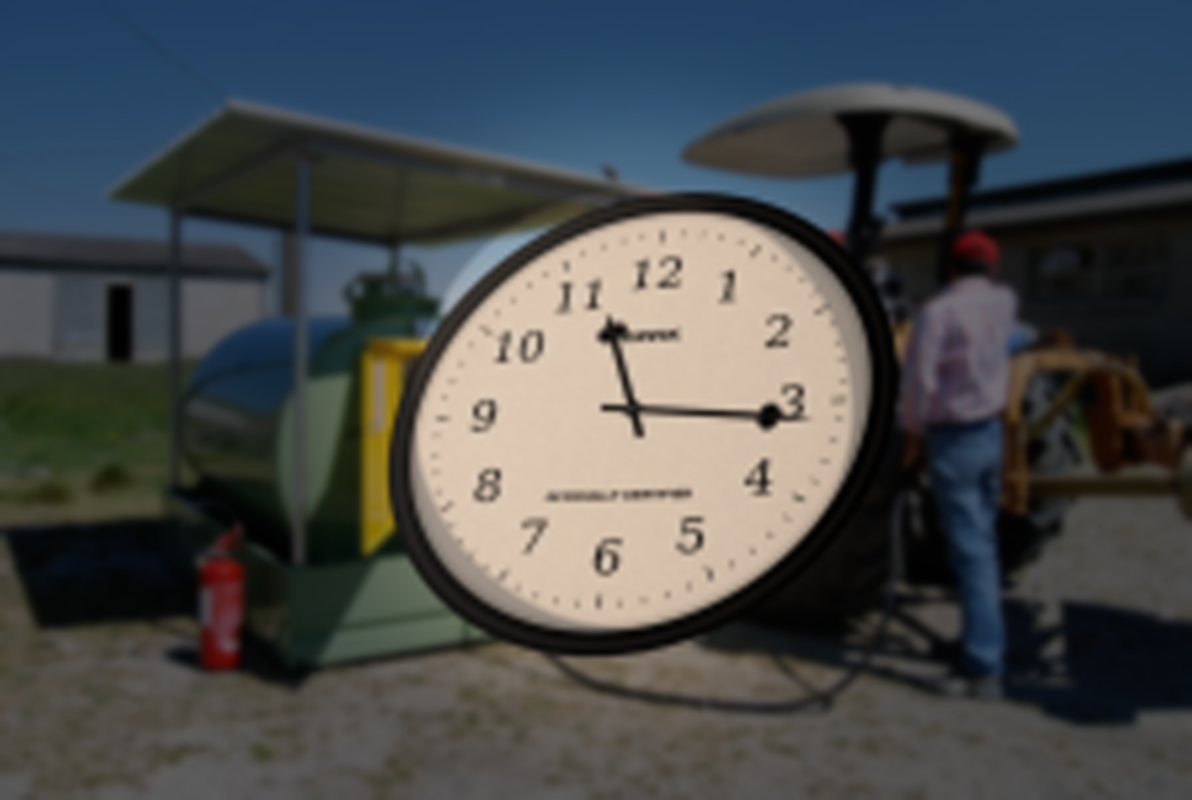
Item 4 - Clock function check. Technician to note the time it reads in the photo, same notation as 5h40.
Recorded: 11h16
